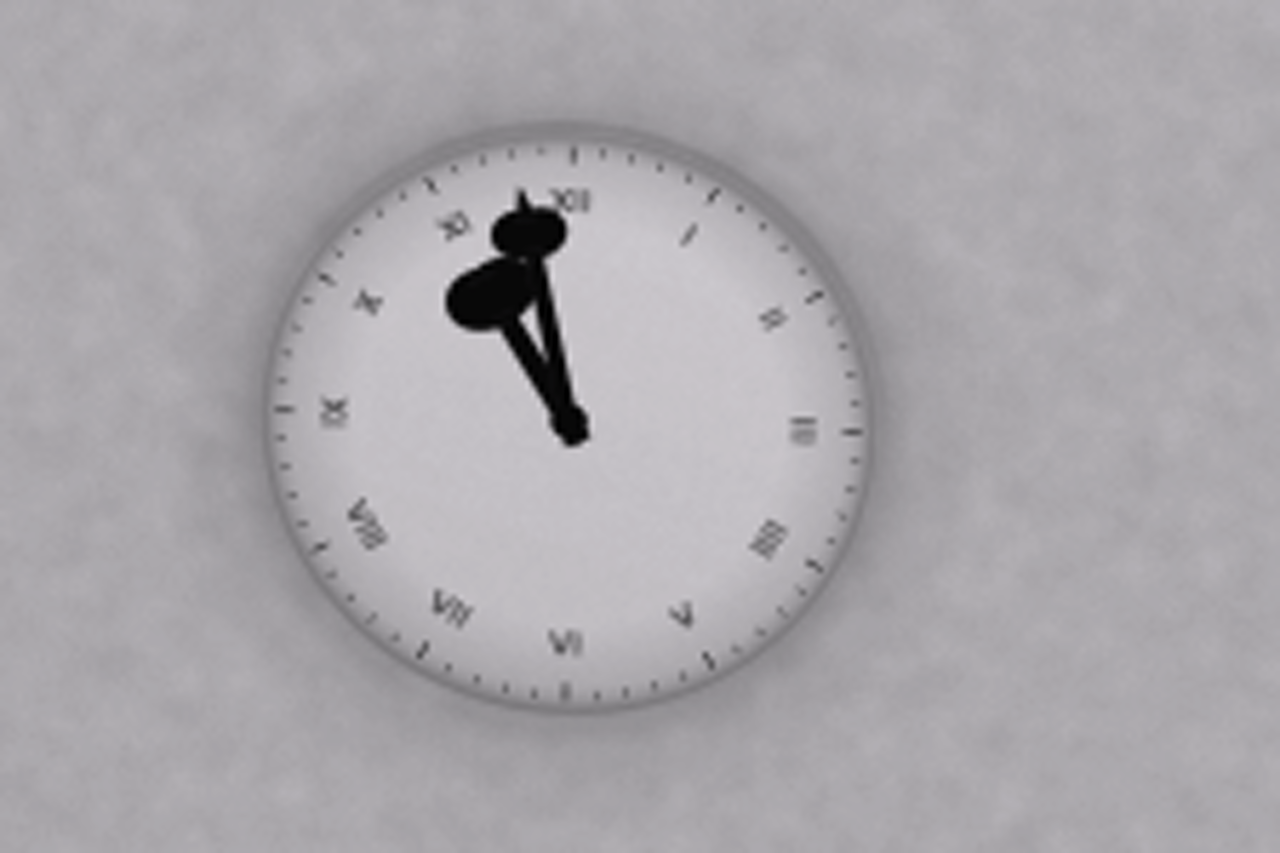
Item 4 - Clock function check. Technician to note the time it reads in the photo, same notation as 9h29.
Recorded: 10h58
